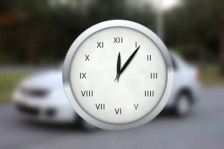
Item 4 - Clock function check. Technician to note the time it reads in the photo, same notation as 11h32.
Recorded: 12h06
